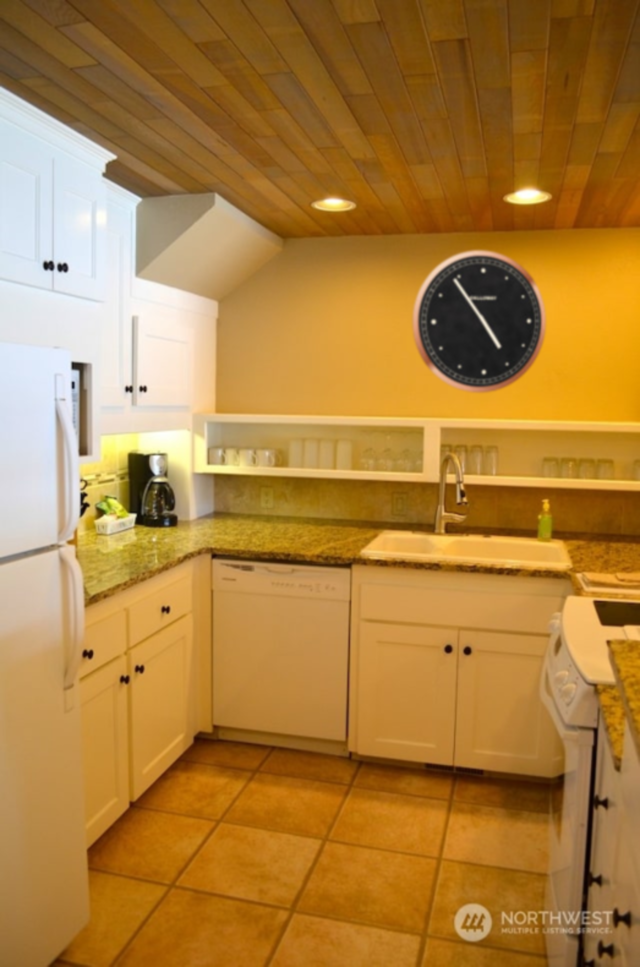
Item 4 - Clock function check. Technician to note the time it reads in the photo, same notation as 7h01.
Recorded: 4h54
